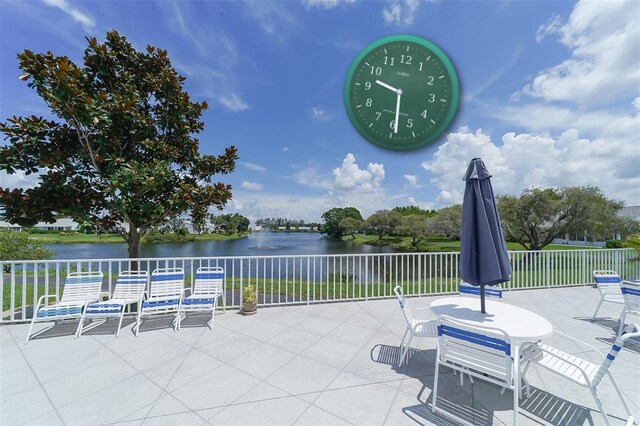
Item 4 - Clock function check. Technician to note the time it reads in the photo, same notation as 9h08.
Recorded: 9h29
